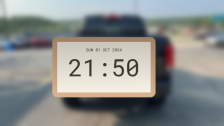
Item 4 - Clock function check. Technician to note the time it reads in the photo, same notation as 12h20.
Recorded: 21h50
